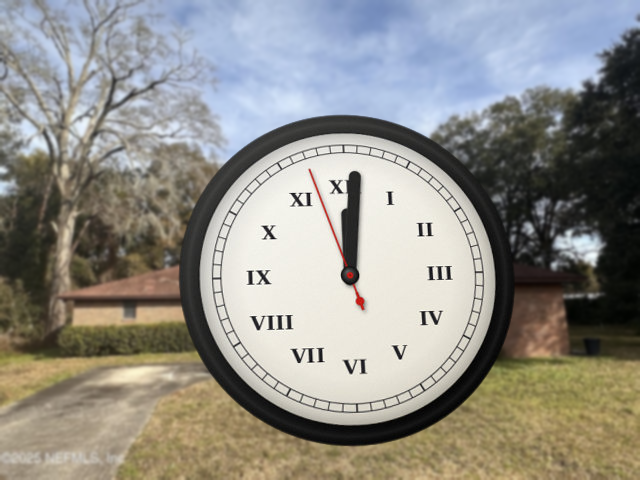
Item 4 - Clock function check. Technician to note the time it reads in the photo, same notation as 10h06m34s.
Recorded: 12h00m57s
